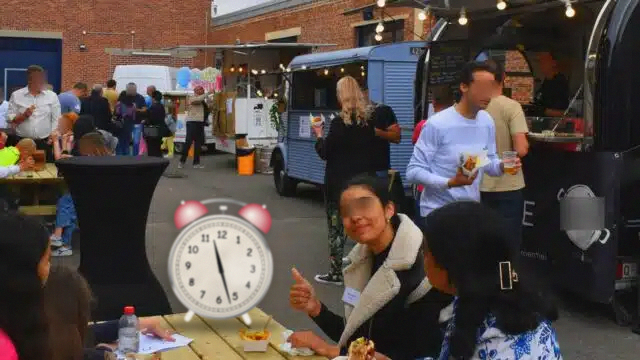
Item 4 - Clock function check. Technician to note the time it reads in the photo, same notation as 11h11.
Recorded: 11h27
